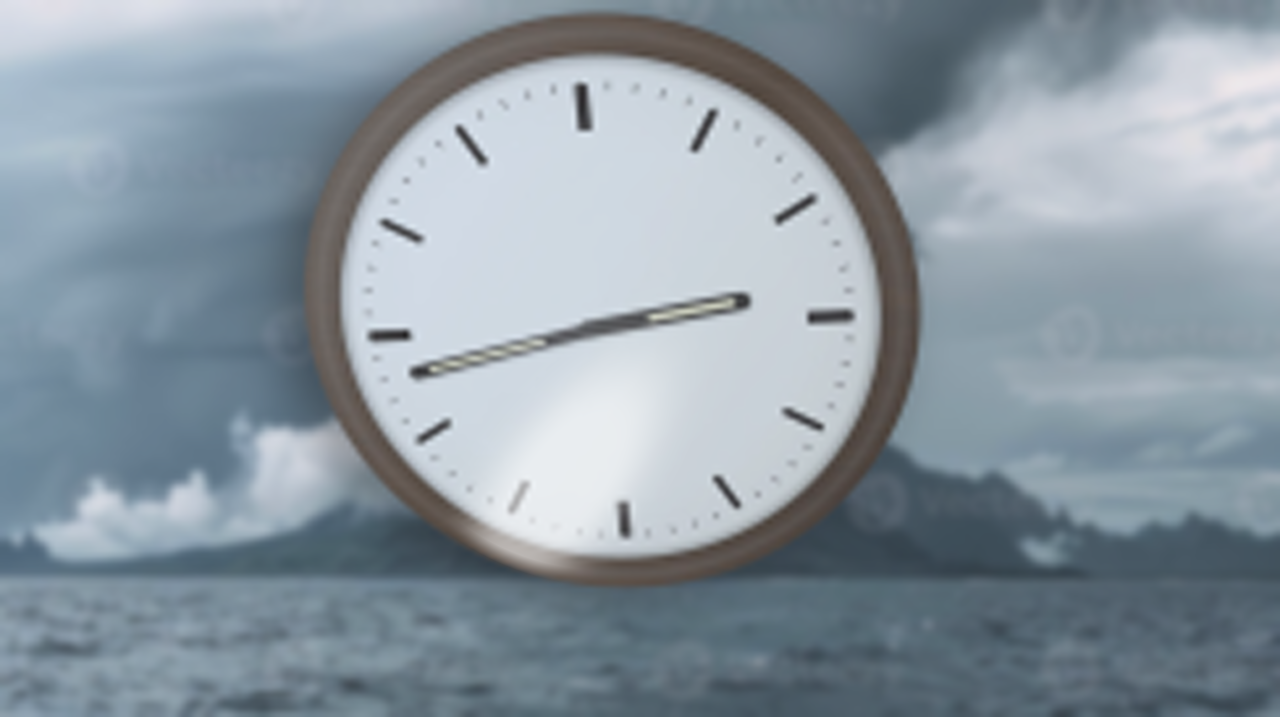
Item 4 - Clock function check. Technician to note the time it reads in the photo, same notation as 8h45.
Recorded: 2h43
